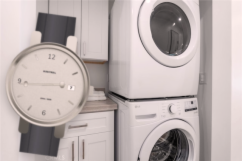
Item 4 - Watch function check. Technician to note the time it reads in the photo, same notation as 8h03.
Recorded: 2h44
